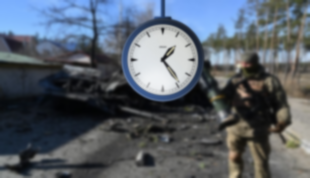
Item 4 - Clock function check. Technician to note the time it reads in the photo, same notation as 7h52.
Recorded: 1h24
